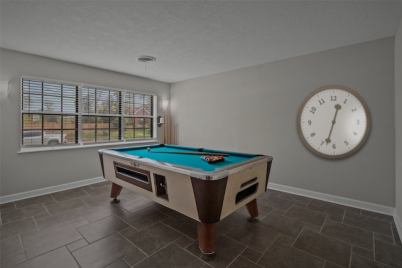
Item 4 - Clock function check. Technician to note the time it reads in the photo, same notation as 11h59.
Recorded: 12h33
